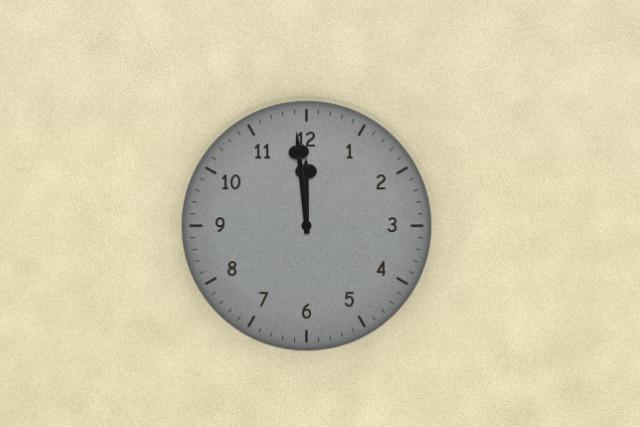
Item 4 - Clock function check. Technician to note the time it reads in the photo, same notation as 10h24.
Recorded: 11h59
